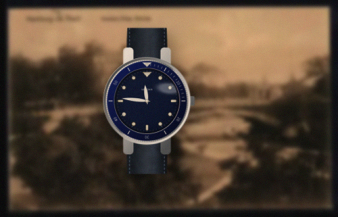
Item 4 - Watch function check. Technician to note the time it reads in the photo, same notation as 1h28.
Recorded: 11h46
